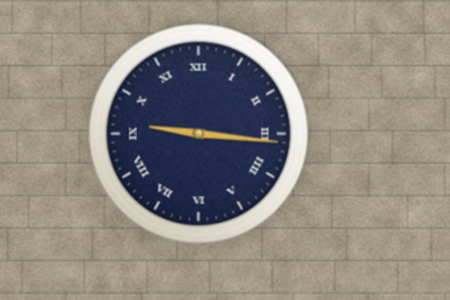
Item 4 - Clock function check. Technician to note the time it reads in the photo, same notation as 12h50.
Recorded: 9h16
